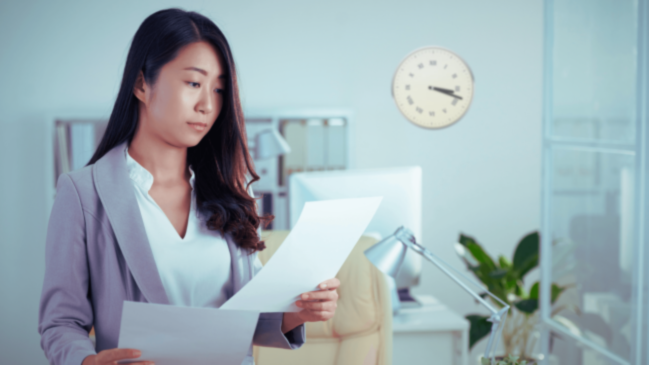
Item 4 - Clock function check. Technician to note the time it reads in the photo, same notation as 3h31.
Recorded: 3h18
